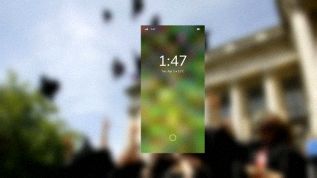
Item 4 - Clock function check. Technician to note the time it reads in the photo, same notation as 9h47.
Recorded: 1h47
